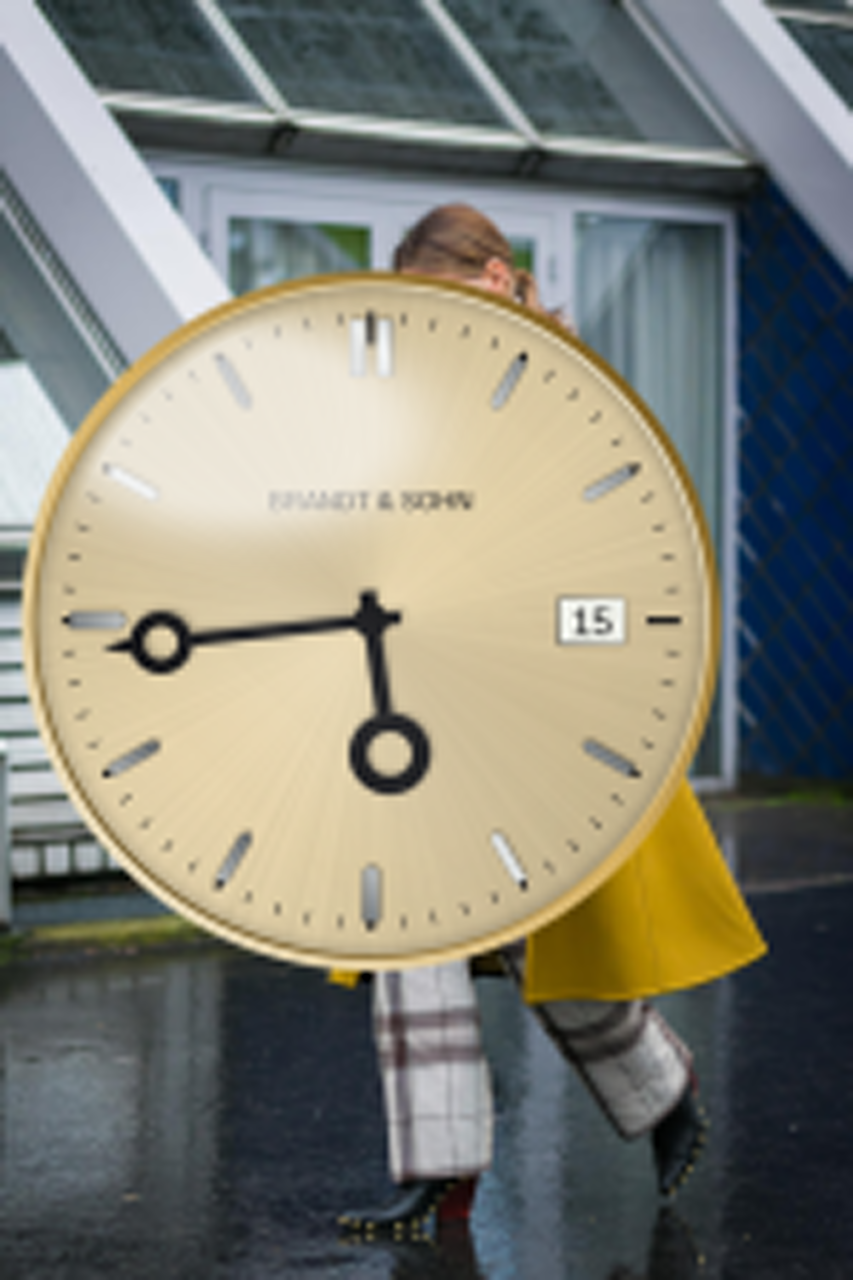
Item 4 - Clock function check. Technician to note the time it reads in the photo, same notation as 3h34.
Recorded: 5h44
